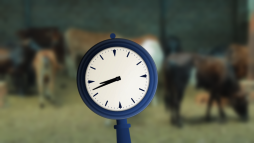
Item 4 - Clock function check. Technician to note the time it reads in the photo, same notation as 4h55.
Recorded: 8h42
